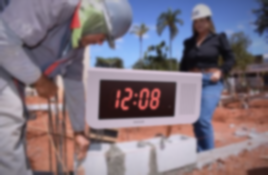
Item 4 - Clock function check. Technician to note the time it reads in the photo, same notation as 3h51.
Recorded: 12h08
